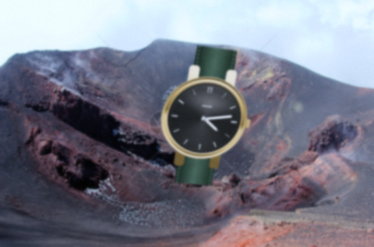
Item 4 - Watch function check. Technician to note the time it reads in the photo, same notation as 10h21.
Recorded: 4h13
